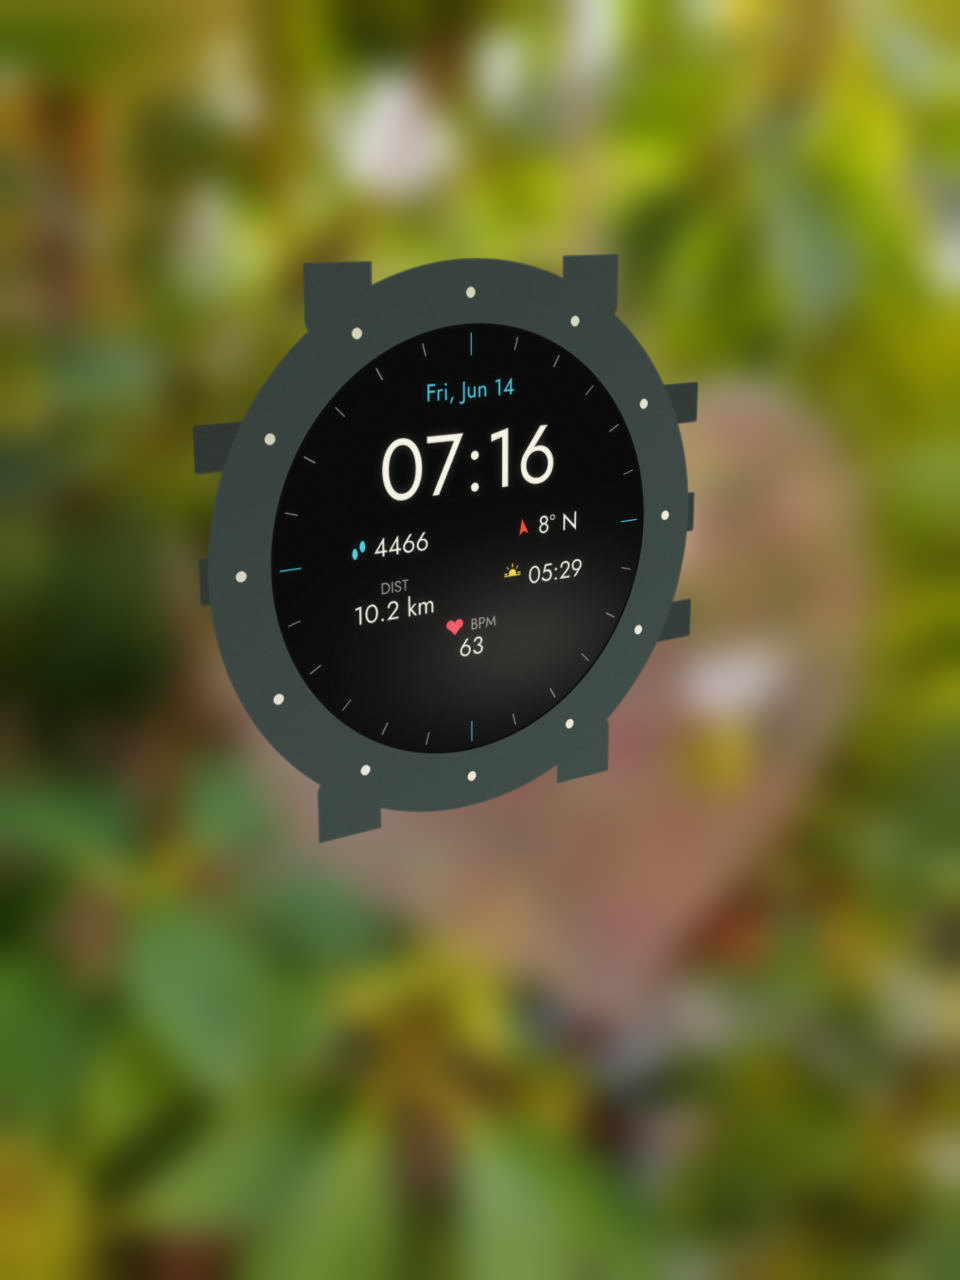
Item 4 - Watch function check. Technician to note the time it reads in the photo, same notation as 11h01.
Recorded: 7h16
